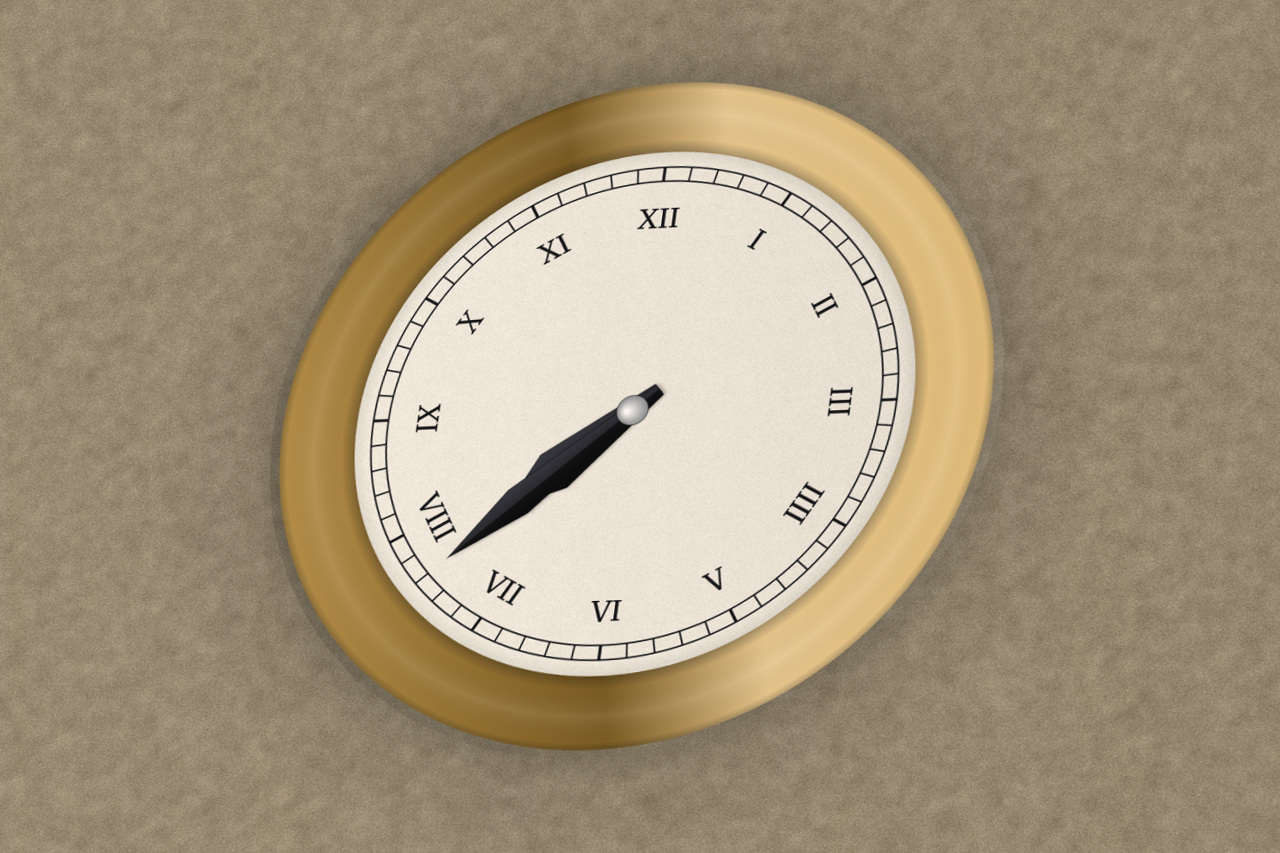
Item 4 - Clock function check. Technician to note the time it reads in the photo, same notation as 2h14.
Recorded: 7h38
